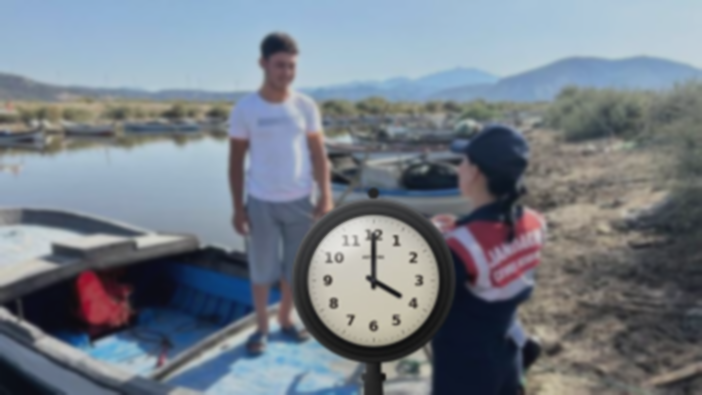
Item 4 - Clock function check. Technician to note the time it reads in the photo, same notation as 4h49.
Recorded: 4h00
